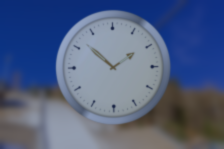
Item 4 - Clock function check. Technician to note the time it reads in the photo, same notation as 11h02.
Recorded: 1h52
